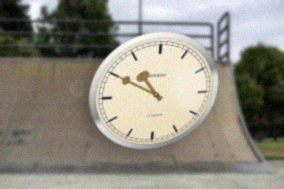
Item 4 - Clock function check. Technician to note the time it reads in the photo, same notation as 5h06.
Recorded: 10h50
